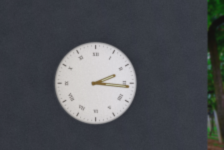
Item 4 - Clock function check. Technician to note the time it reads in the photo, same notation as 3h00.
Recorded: 2h16
